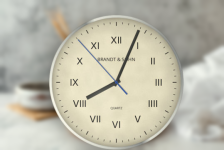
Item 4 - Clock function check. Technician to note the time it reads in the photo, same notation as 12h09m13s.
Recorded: 8h03m53s
